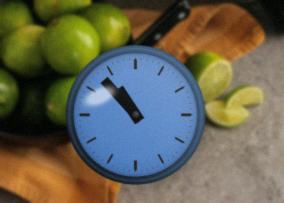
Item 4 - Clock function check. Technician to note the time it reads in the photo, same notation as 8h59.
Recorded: 10h53
